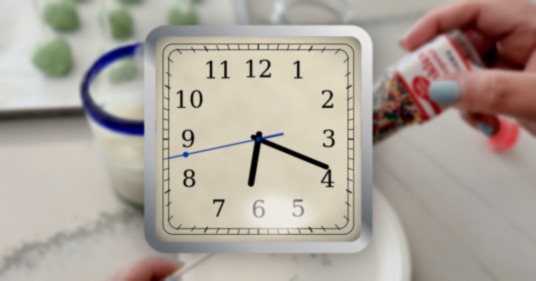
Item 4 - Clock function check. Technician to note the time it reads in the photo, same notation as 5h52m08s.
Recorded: 6h18m43s
